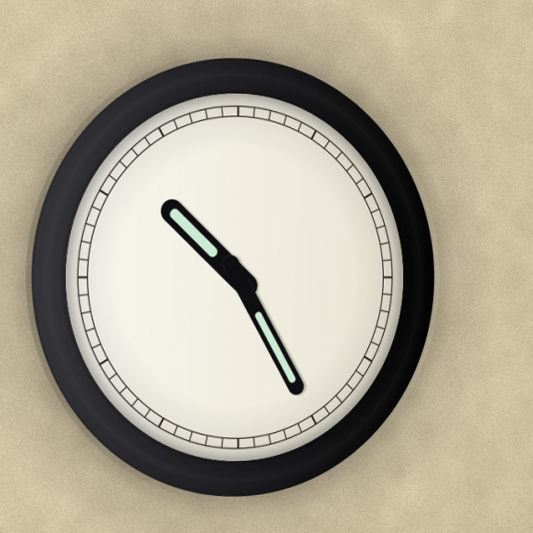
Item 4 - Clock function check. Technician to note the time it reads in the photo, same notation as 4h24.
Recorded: 10h25
